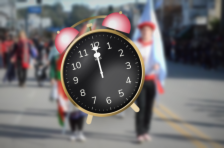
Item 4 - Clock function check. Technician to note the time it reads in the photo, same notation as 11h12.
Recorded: 12h00
